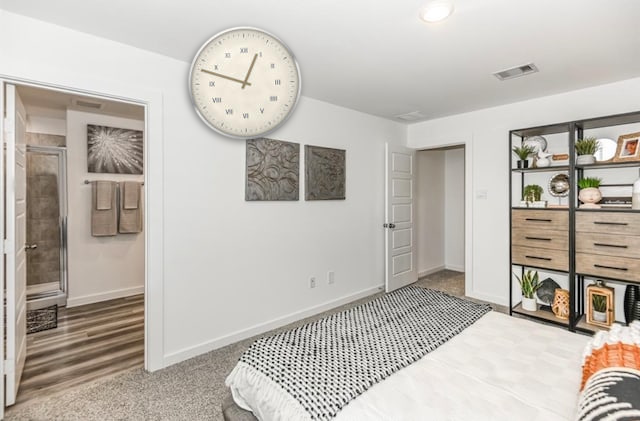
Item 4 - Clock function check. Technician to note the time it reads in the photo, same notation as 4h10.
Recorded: 12h48
